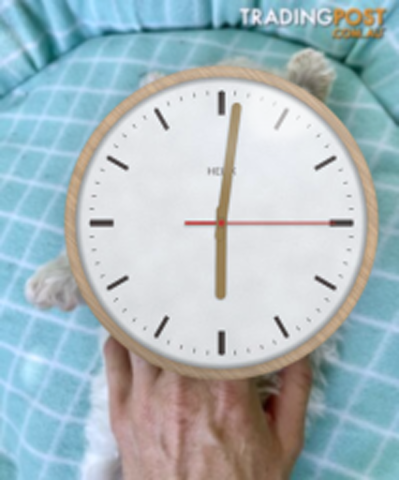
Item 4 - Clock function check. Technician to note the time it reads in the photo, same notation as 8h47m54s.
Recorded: 6h01m15s
